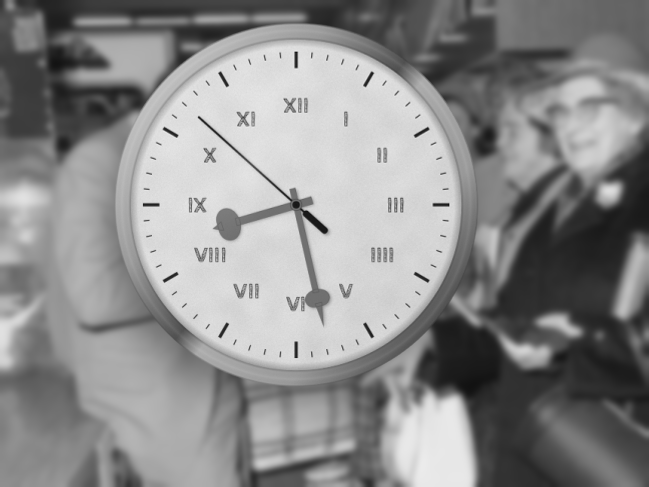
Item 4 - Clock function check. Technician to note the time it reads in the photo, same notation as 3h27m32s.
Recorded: 8h27m52s
